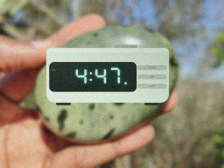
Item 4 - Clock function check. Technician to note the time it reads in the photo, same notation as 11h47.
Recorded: 4h47
